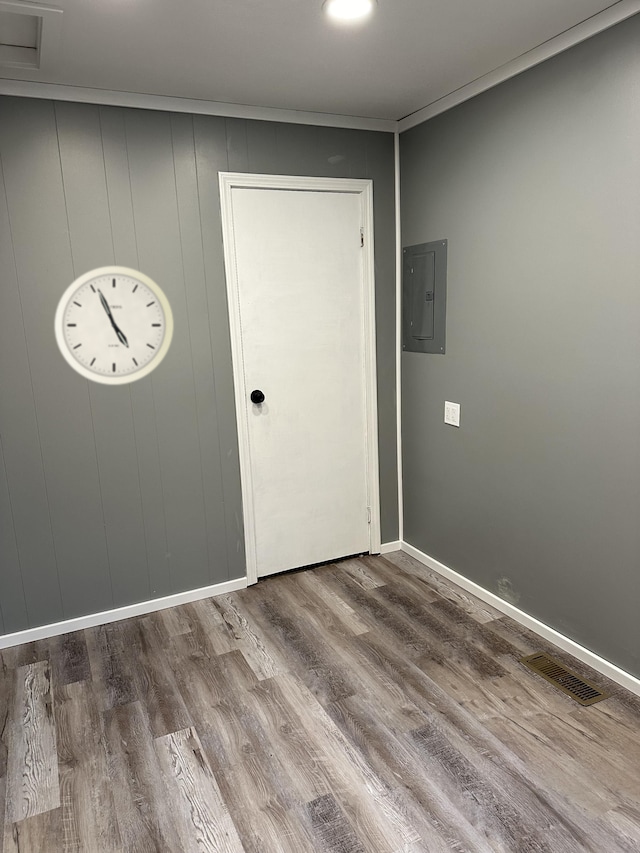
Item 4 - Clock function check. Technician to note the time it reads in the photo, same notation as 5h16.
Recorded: 4h56
